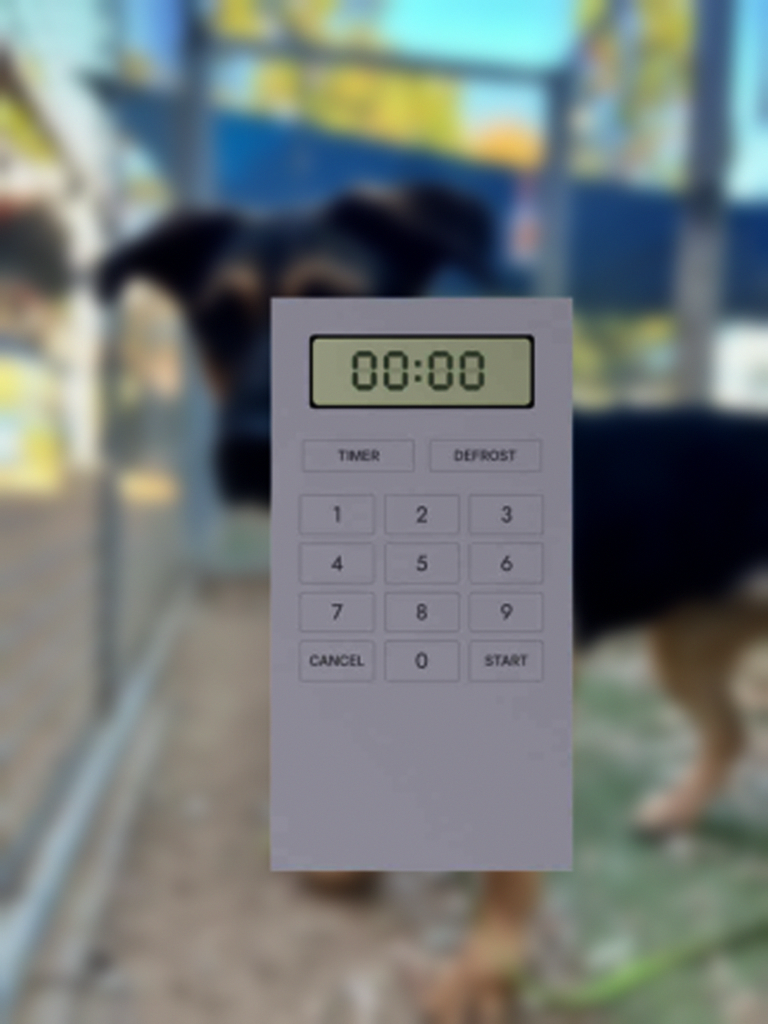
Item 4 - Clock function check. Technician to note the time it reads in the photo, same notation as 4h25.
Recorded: 0h00
